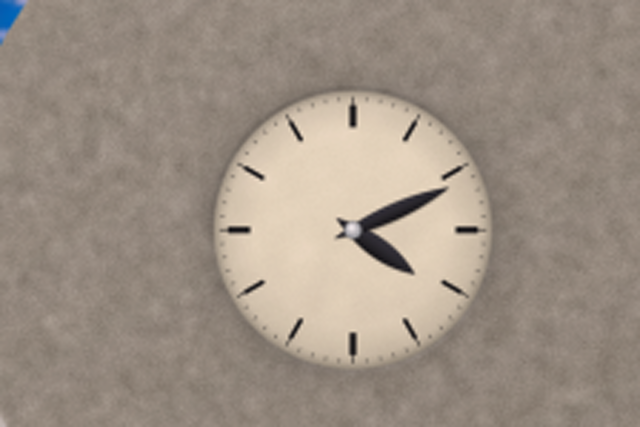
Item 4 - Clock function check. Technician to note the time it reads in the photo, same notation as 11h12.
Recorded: 4h11
